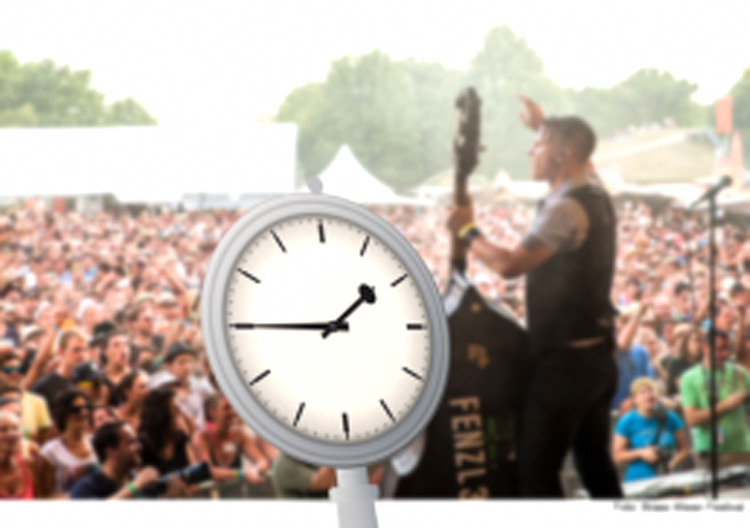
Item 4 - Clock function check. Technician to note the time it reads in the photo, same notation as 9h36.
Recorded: 1h45
